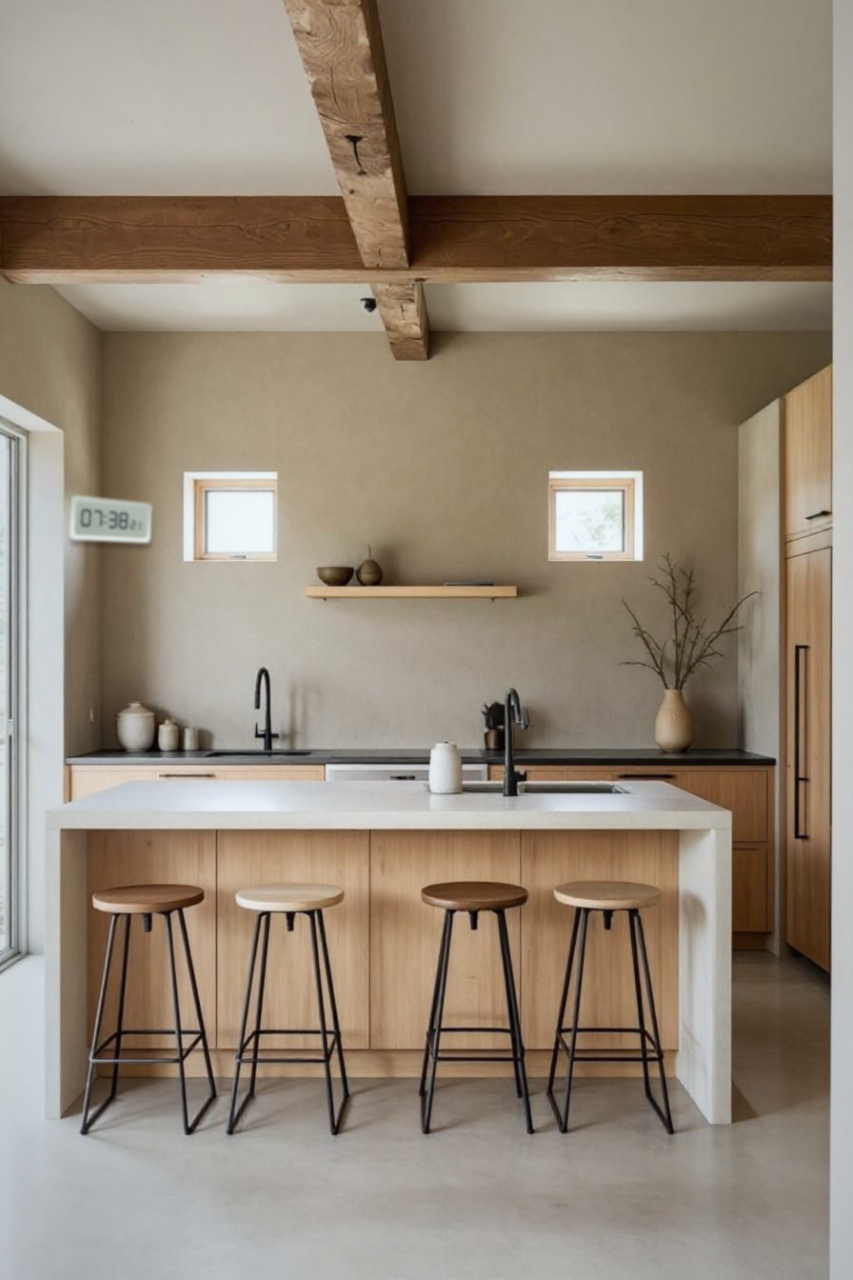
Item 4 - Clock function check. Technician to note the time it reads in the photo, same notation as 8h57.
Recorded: 7h38
